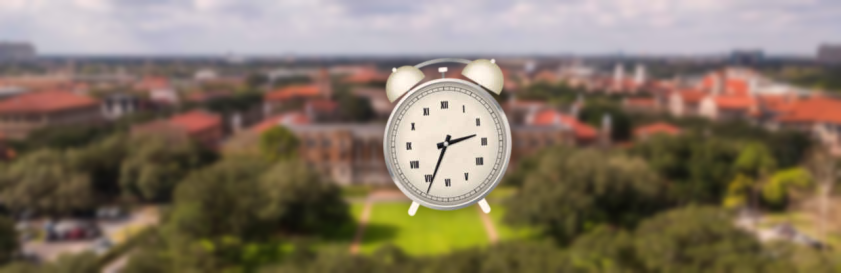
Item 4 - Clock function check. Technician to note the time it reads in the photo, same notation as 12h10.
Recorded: 2h34
